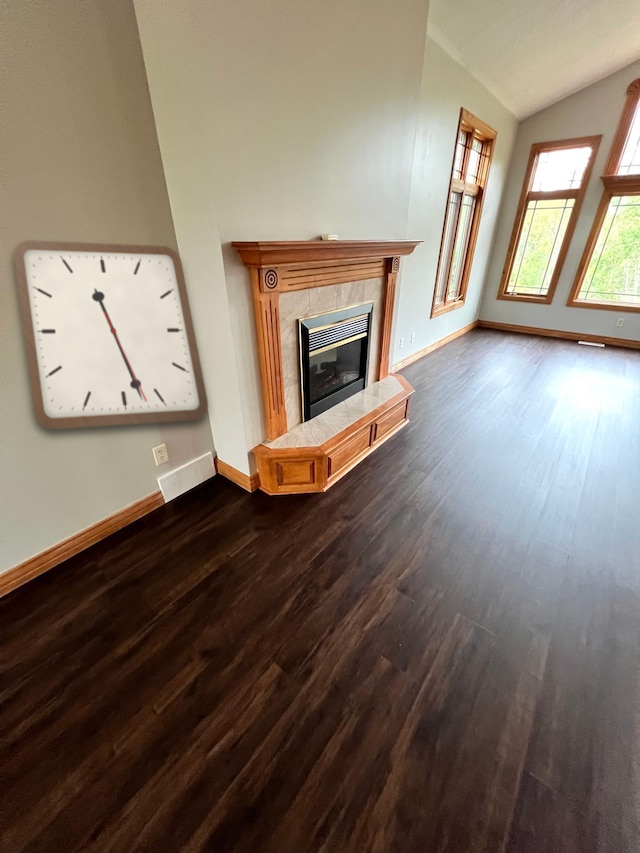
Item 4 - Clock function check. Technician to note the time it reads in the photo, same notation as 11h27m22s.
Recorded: 11h27m27s
